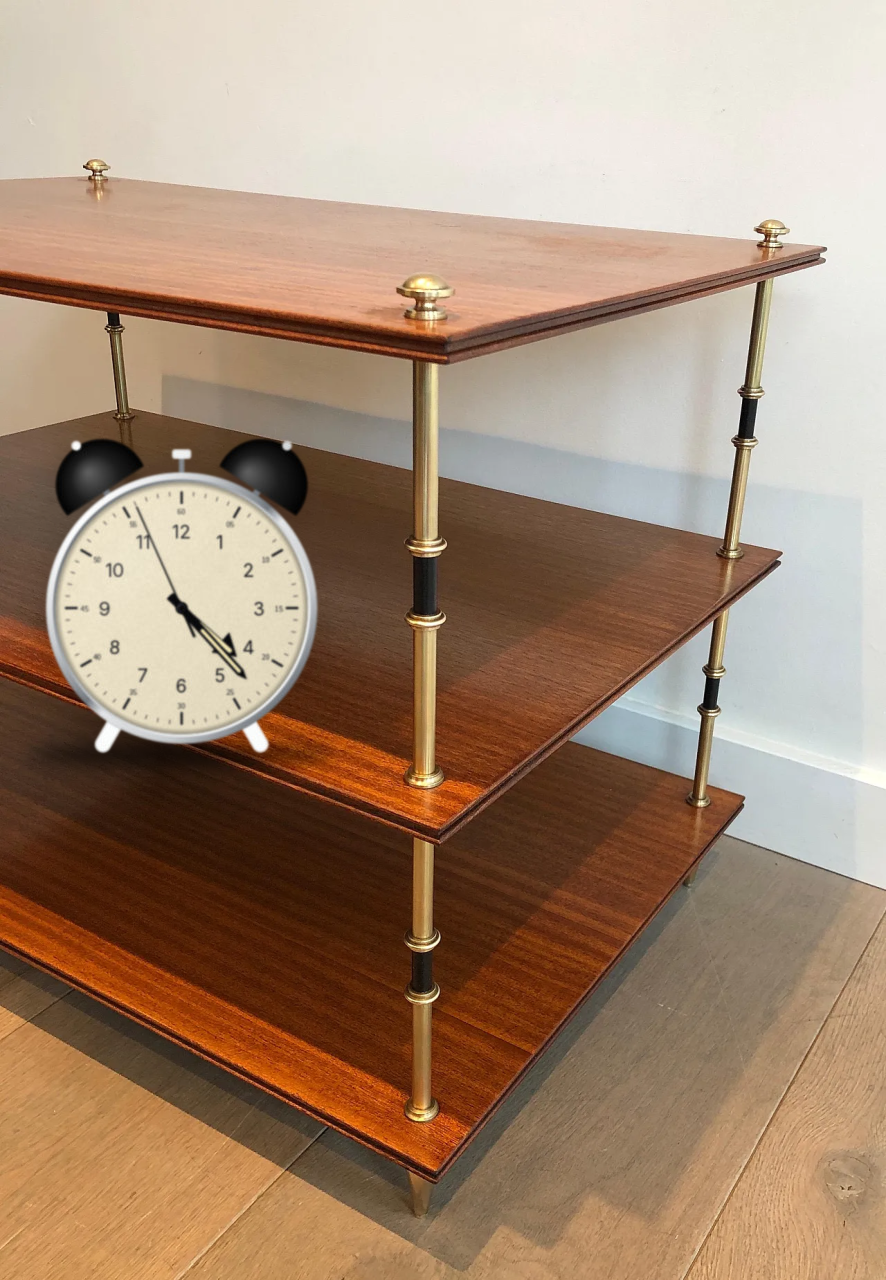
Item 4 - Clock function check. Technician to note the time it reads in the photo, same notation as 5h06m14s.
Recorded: 4h22m56s
